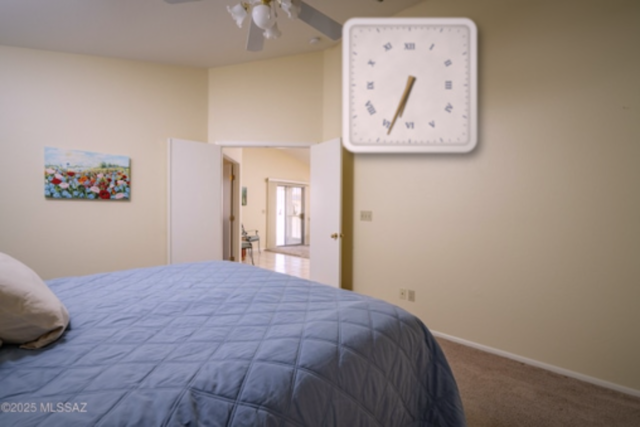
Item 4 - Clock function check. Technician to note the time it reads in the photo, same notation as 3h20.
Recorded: 6h34
